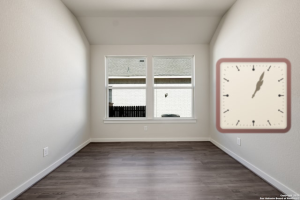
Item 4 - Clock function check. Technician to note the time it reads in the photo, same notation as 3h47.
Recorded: 1h04
